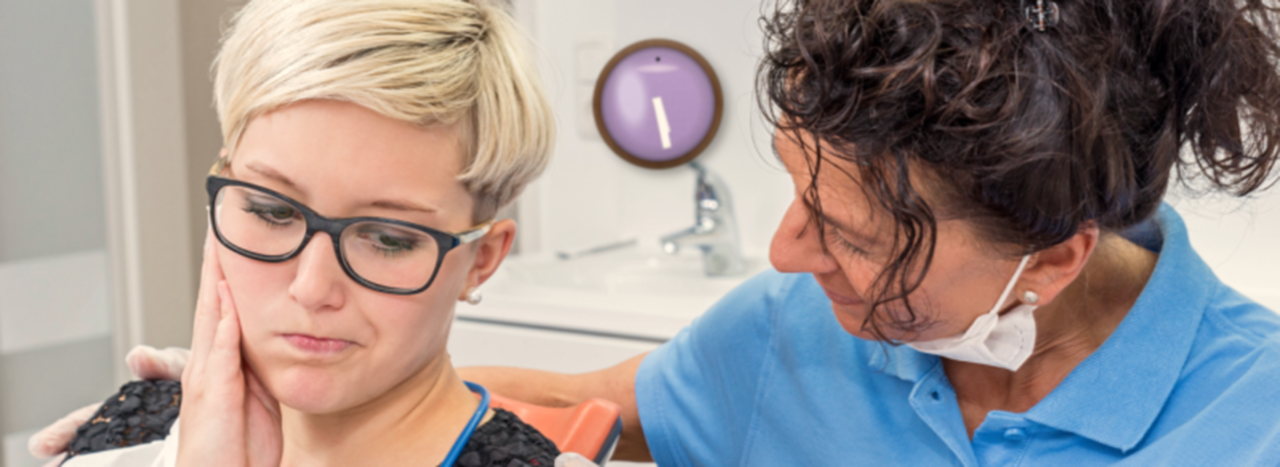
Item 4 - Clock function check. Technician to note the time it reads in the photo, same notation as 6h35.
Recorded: 5h28
